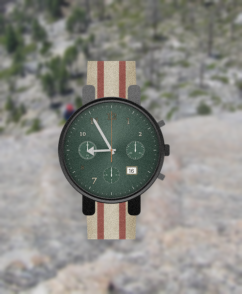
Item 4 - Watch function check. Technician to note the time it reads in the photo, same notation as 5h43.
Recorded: 8h55
